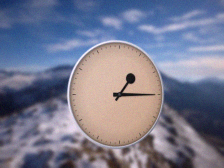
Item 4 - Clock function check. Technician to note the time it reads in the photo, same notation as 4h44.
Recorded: 1h15
